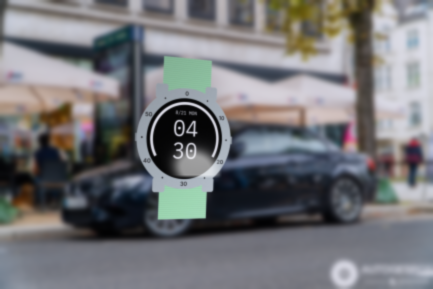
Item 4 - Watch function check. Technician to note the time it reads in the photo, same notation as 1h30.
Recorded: 4h30
